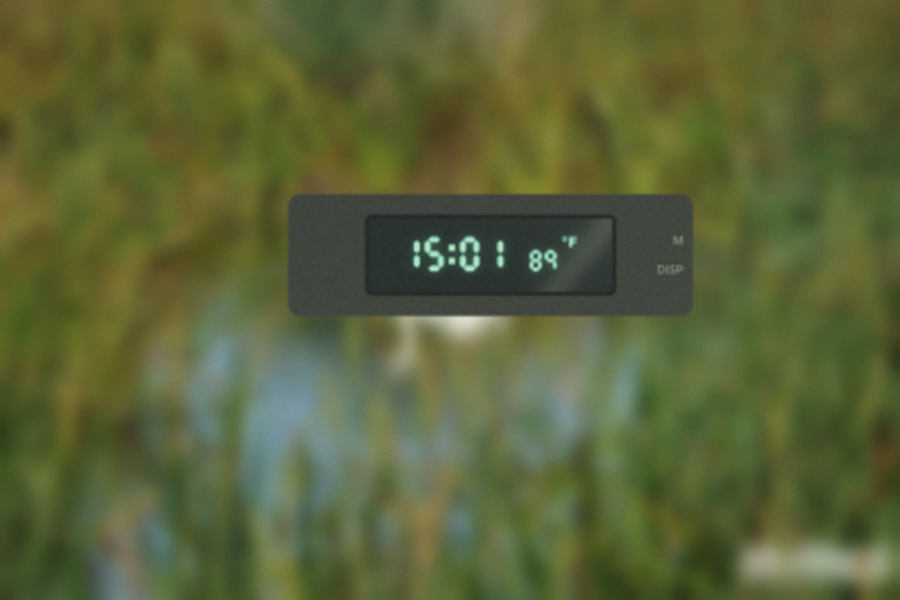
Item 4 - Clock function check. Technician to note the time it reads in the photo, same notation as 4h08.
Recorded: 15h01
